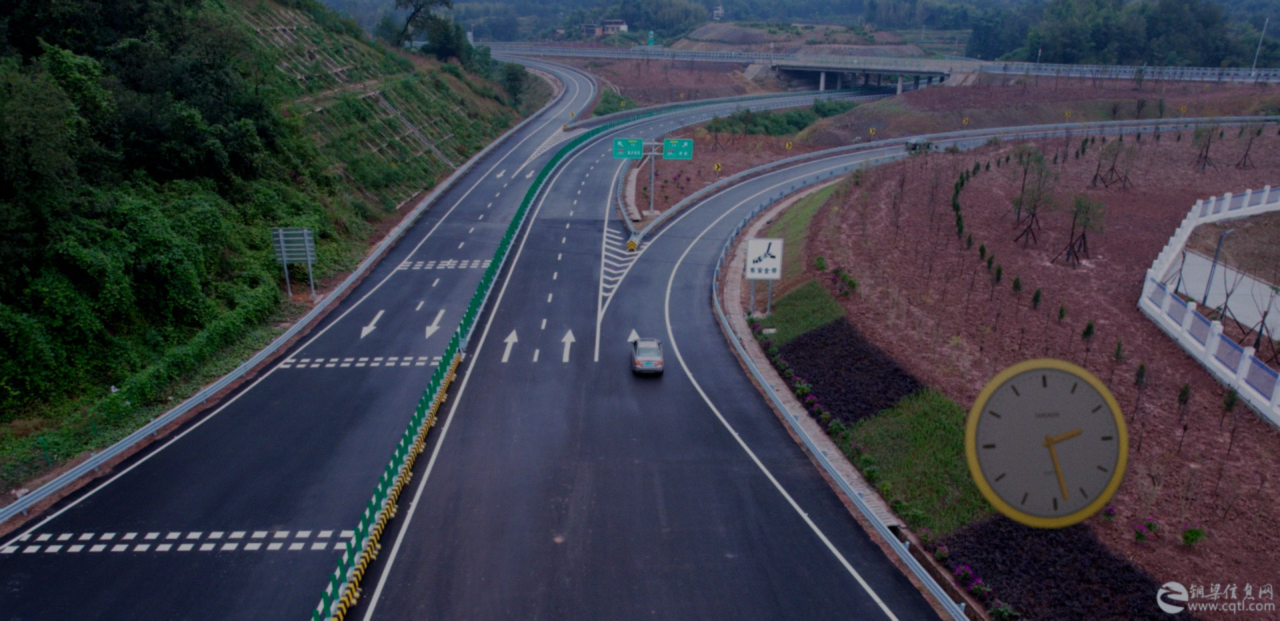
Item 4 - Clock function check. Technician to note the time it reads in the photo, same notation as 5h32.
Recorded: 2h28
